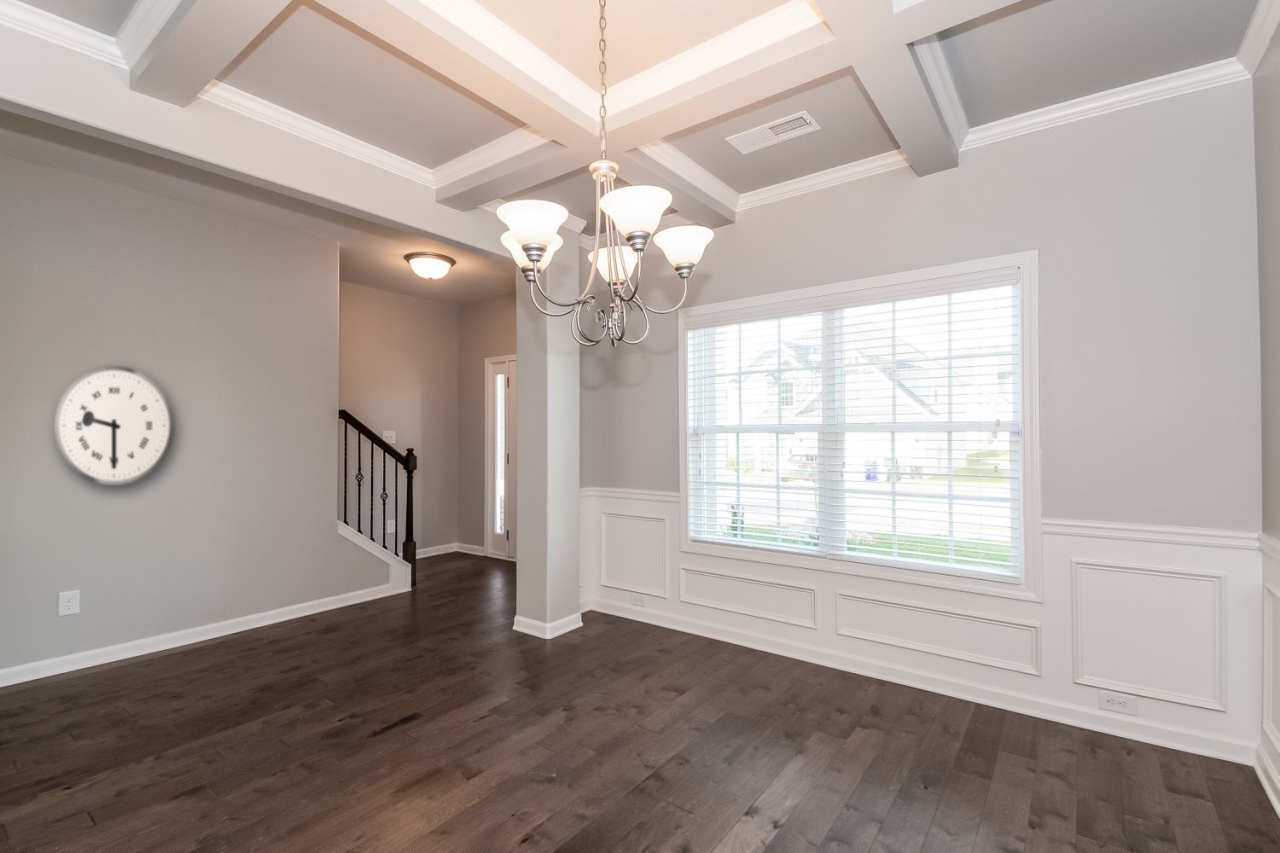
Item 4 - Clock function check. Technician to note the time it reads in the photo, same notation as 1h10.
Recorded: 9h30
